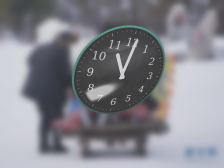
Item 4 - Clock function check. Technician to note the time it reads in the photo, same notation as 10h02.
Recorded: 11h01
